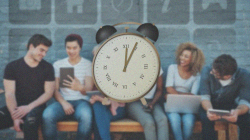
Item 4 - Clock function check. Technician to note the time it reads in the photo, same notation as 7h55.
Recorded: 12h04
